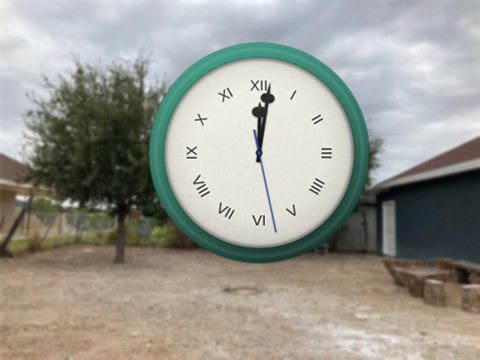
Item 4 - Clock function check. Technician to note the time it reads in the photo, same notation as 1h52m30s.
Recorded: 12h01m28s
